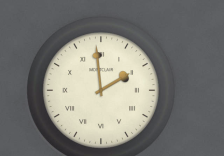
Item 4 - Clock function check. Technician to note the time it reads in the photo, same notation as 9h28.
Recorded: 1h59
